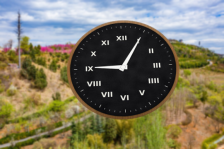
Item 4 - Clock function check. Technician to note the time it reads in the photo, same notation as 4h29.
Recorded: 9h05
